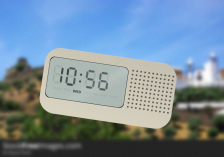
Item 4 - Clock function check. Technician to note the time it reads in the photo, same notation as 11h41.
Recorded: 10h56
